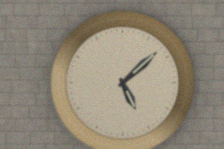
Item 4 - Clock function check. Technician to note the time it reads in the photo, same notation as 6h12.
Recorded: 5h08
